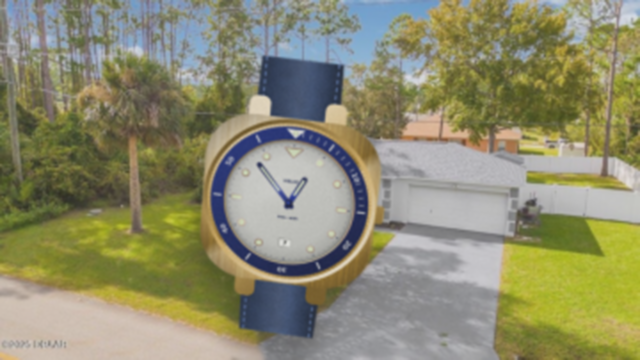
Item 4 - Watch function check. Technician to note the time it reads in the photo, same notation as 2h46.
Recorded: 12h53
